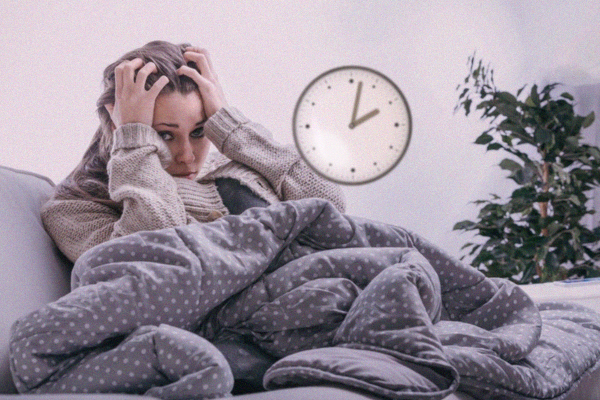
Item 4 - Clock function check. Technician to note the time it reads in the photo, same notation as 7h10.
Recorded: 2h02
